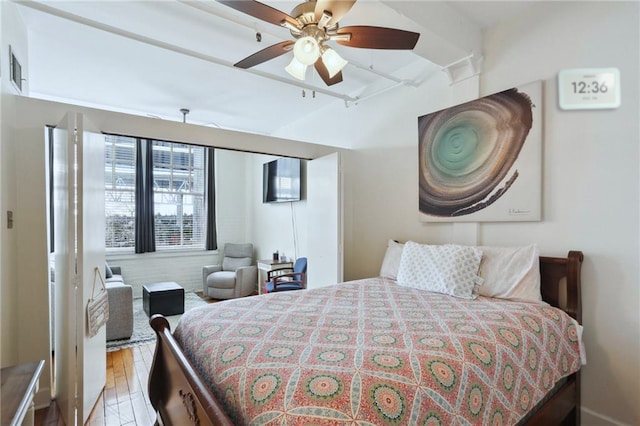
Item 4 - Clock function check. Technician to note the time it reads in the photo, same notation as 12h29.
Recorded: 12h36
